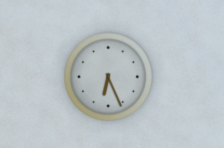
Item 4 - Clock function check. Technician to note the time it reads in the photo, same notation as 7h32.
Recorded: 6h26
